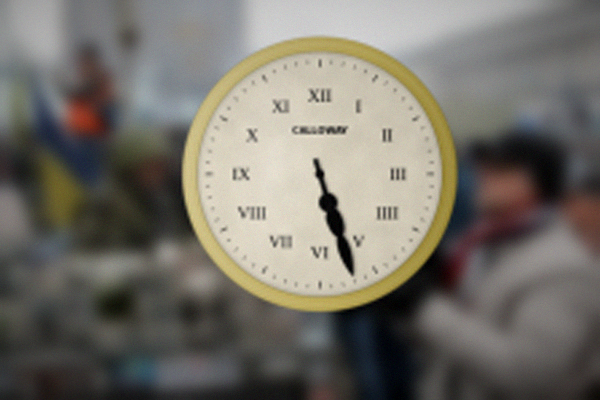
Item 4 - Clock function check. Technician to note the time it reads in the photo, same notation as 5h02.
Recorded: 5h27
